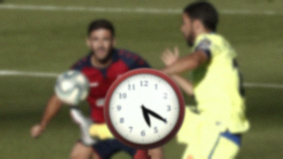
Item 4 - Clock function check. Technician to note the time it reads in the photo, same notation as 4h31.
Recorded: 5h20
